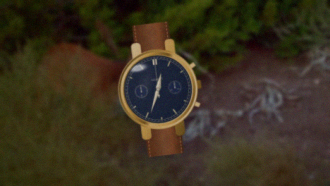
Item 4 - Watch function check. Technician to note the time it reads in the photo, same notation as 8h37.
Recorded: 12h34
